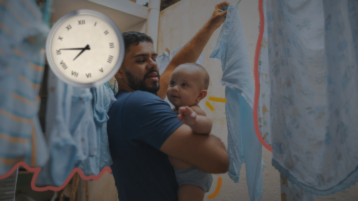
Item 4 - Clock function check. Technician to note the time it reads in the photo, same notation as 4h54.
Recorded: 7h46
